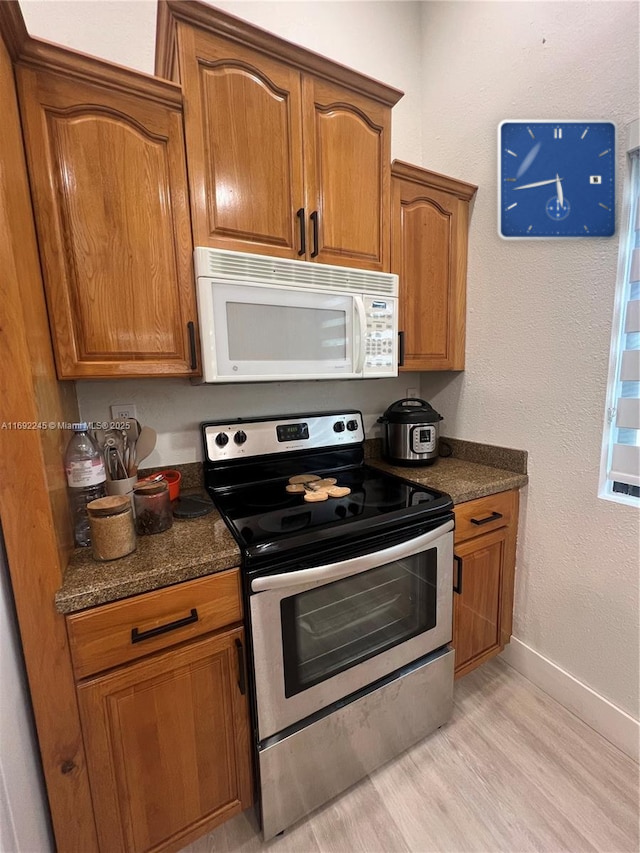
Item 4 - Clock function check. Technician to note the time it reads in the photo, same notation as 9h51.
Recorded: 5h43
